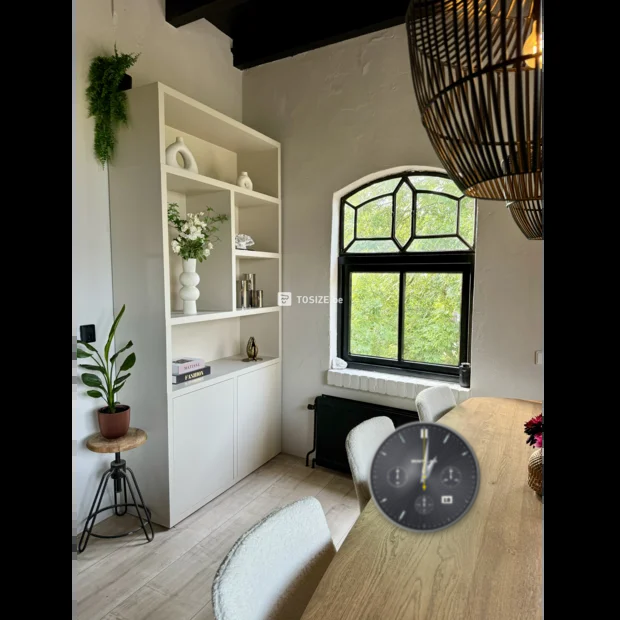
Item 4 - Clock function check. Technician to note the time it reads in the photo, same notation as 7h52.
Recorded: 1h01
